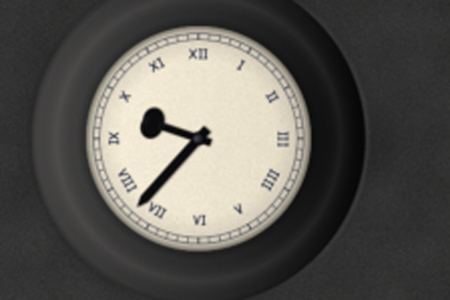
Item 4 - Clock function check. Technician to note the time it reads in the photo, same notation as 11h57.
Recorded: 9h37
